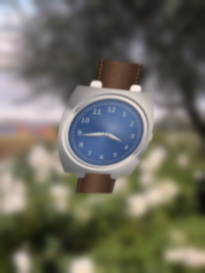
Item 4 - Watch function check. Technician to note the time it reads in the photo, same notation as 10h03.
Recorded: 3h44
